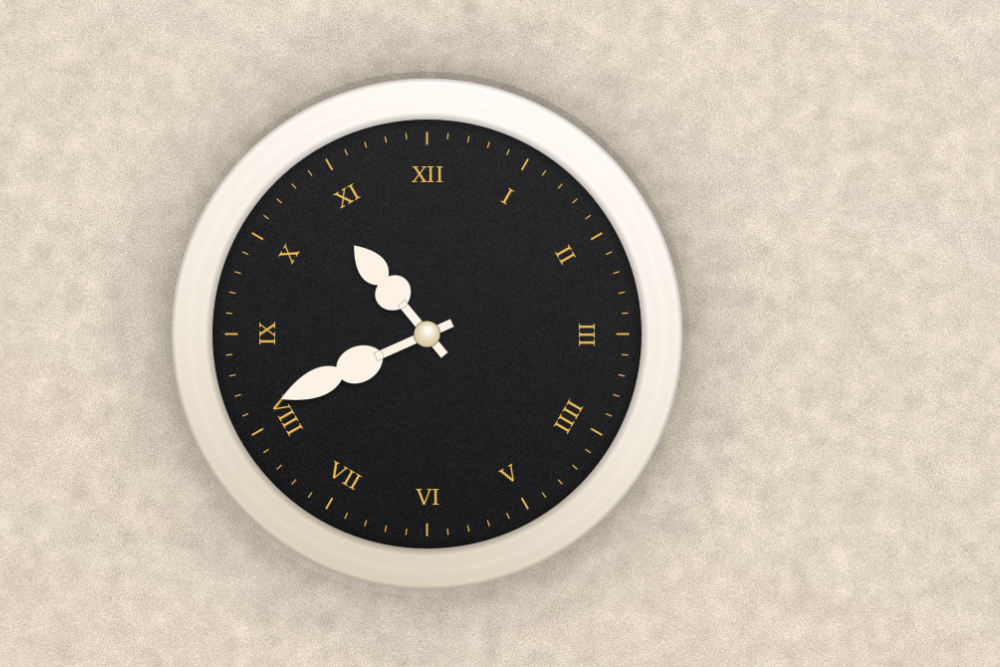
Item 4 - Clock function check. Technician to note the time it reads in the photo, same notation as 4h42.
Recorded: 10h41
